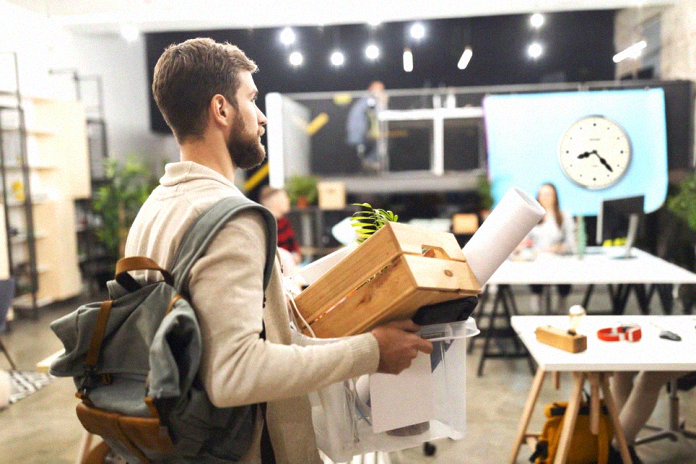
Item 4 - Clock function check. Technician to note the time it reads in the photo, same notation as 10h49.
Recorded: 8h23
